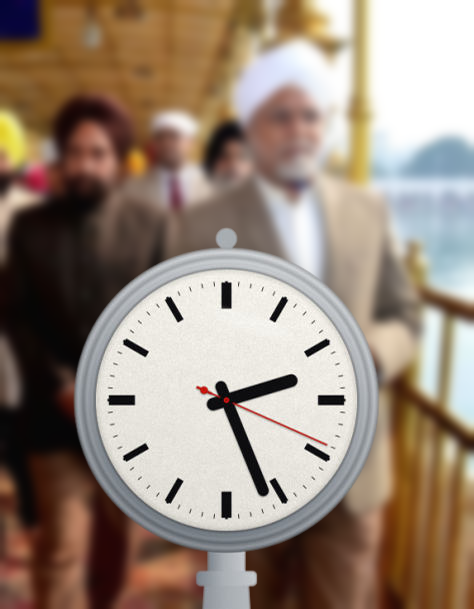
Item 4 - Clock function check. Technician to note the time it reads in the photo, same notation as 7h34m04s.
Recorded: 2h26m19s
